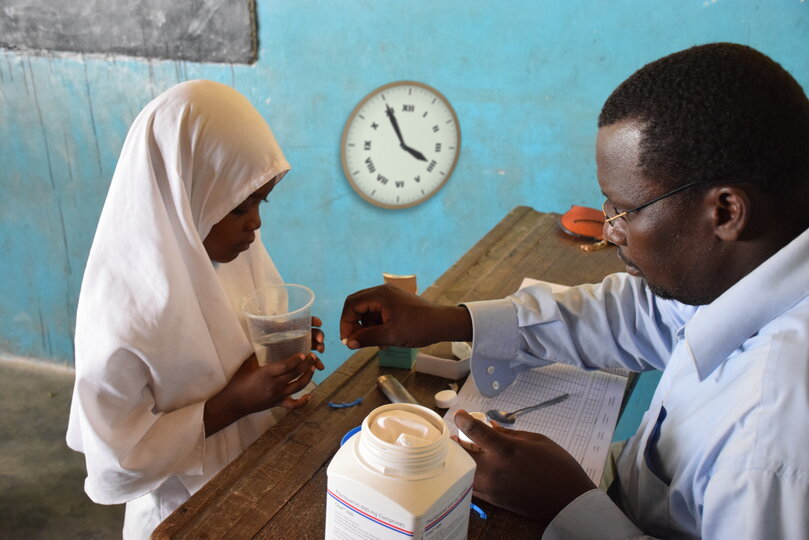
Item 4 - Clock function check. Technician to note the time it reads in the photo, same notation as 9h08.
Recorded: 3h55
